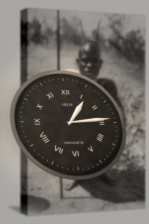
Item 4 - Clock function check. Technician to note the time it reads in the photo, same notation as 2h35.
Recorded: 1h14
